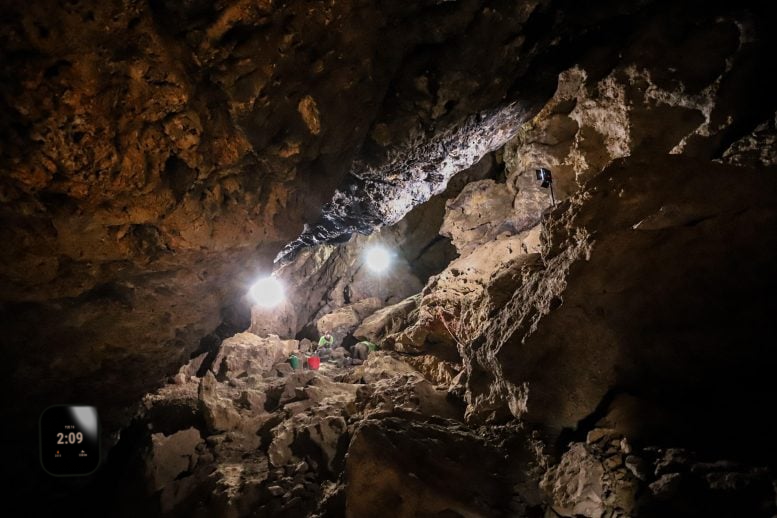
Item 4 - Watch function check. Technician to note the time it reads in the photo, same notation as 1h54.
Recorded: 2h09
